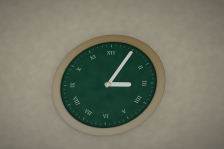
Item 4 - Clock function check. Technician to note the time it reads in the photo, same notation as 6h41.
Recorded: 3h05
